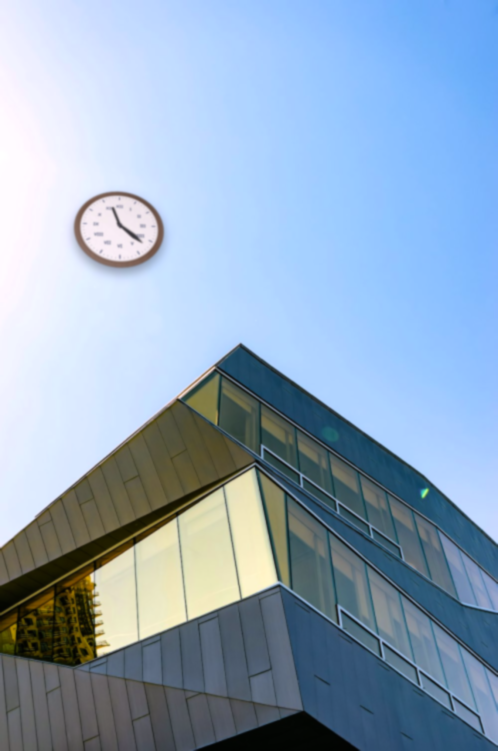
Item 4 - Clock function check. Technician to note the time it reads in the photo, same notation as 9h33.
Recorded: 11h22
